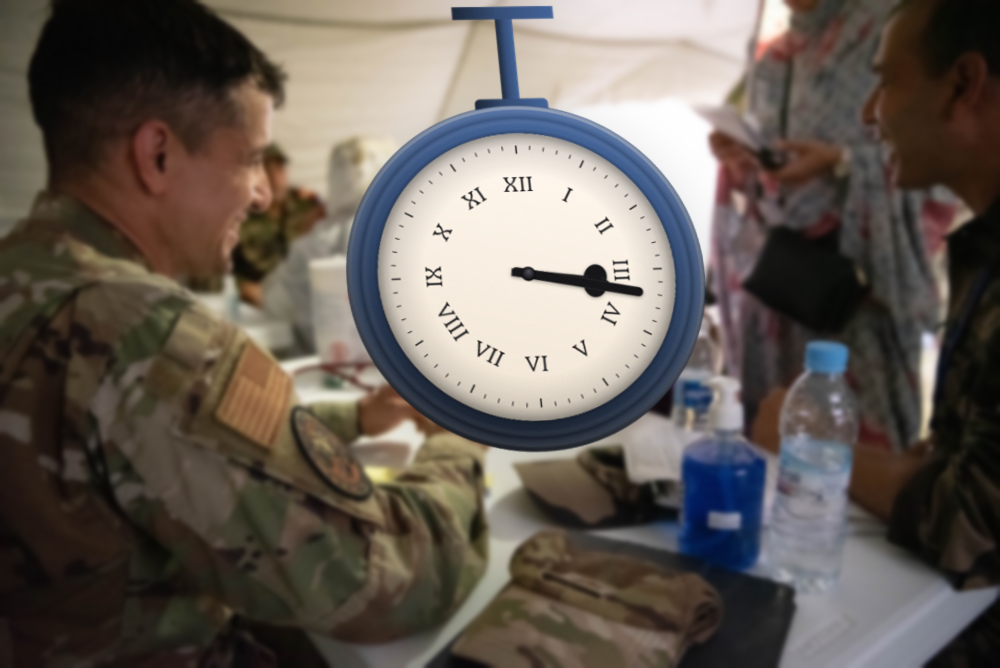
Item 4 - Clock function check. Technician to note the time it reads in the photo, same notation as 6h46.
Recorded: 3h17
